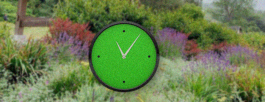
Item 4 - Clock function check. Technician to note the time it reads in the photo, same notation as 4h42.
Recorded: 11h06
